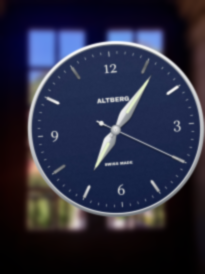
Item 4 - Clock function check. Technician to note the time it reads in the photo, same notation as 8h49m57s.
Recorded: 7h06m20s
